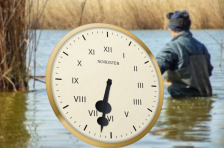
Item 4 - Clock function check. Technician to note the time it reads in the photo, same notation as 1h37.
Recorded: 6h32
